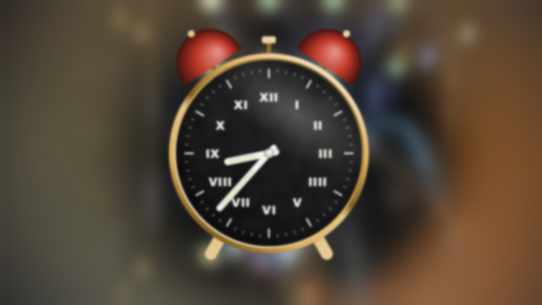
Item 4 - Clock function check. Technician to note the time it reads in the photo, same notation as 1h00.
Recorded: 8h37
